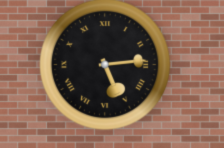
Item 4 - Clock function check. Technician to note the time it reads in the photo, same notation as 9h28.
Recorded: 5h14
